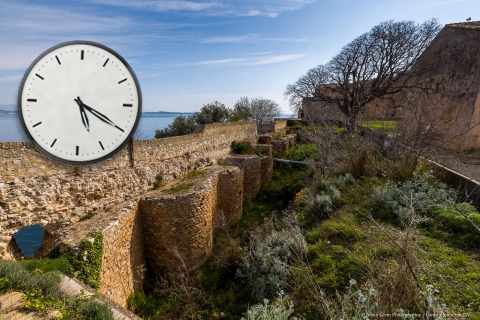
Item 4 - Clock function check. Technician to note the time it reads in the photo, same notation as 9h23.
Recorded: 5h20
